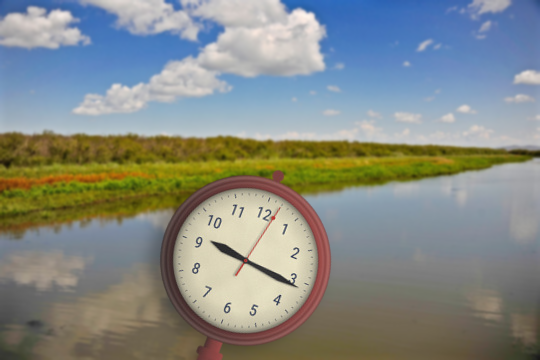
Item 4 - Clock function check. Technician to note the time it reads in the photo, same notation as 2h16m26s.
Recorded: 9h16m02s
